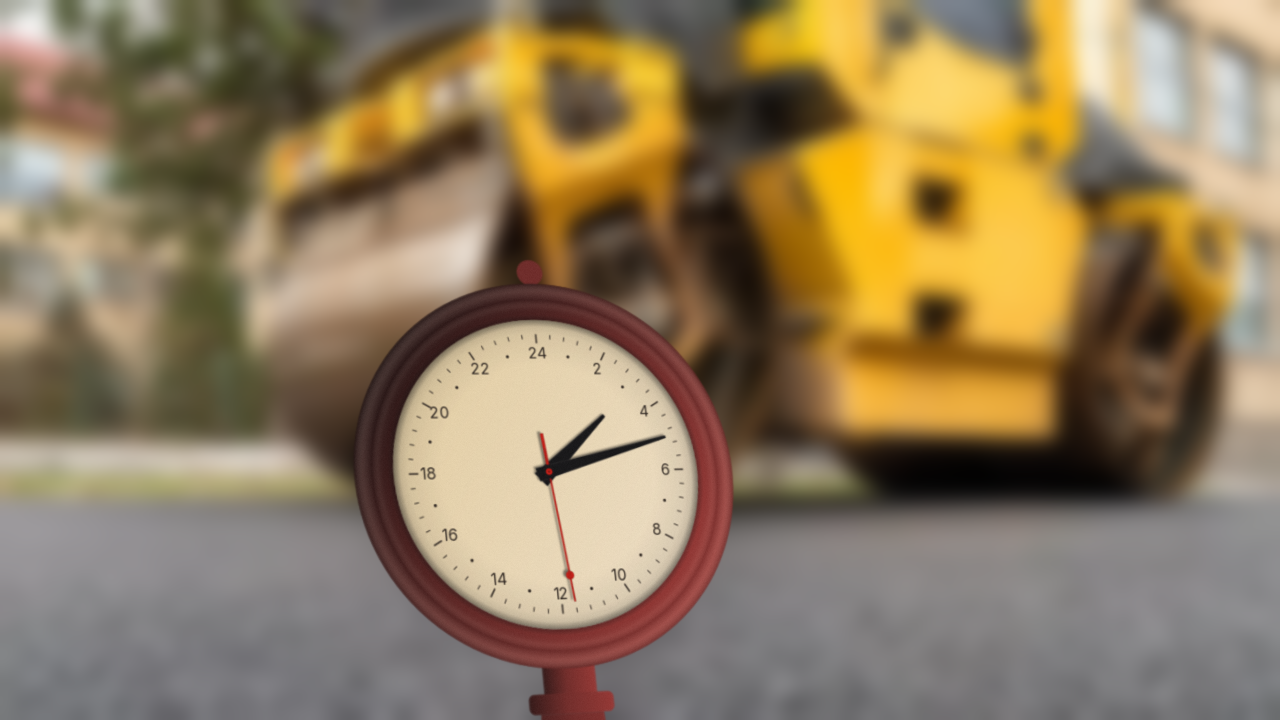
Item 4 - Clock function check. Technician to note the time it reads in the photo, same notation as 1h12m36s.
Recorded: 3h12m29s
